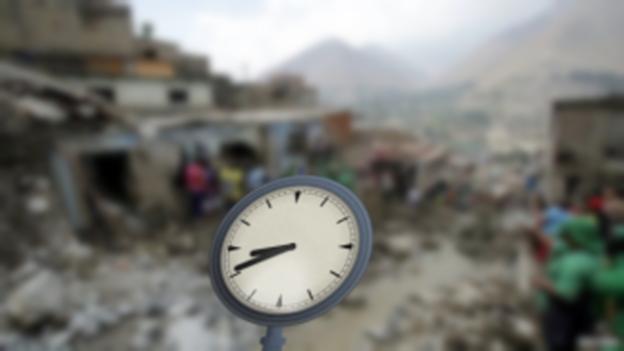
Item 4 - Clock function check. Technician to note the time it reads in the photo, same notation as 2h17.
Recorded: 8h41
